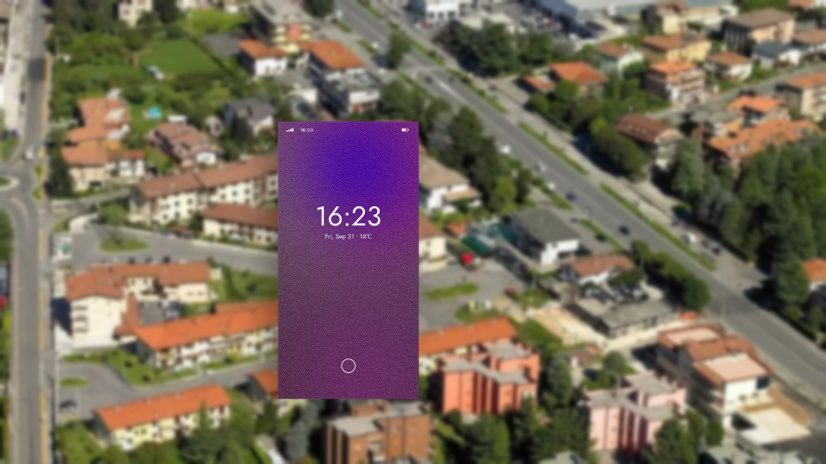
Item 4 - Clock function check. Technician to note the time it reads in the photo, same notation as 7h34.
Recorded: 16h23
